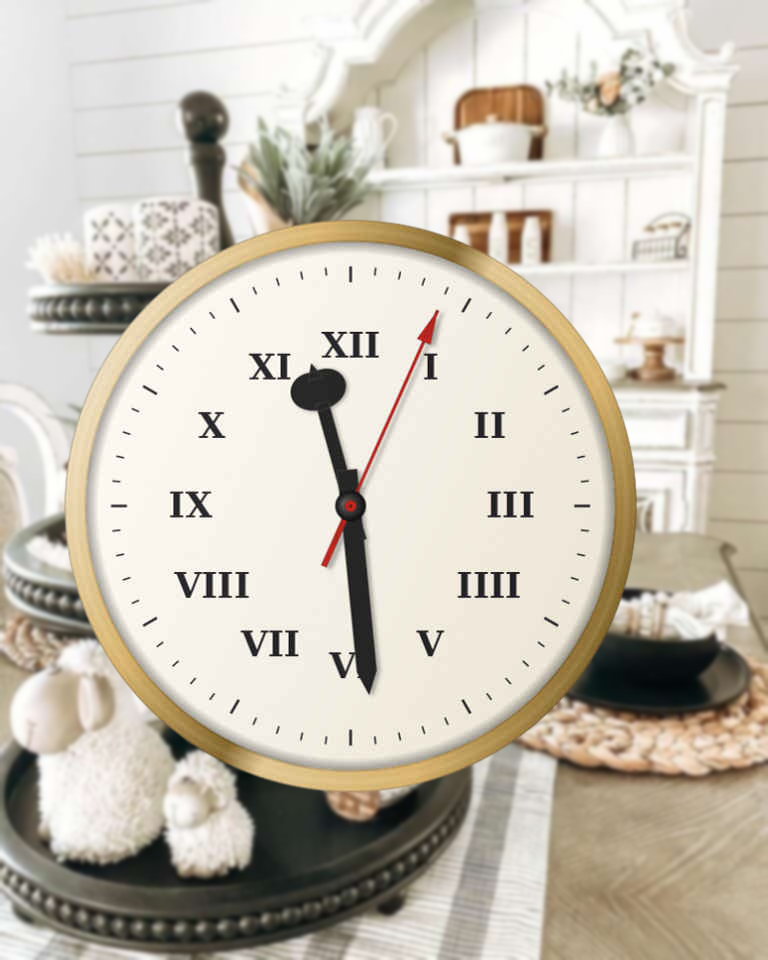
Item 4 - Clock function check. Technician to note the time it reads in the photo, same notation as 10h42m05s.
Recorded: 11h29m04s
